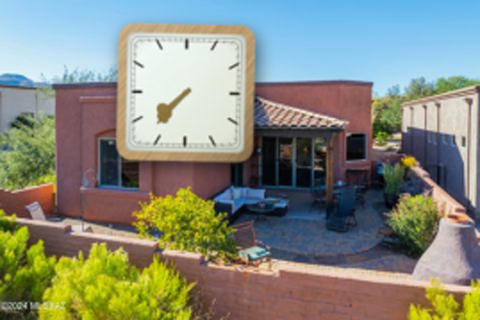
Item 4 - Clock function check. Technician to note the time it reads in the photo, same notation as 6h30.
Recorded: 7h37
